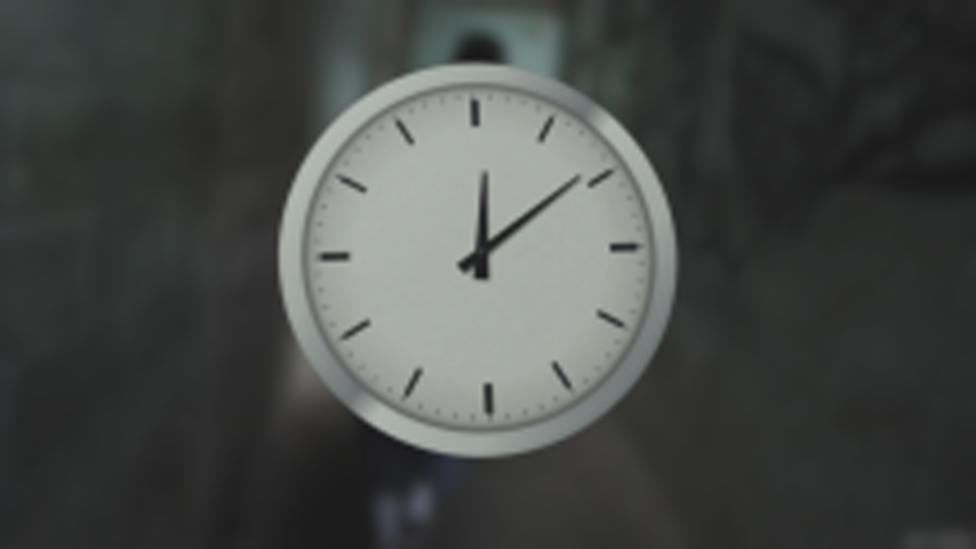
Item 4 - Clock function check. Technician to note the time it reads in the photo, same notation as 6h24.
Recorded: 12h09
